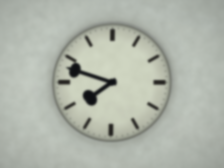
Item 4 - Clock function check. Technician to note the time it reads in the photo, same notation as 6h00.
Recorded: 7h48
